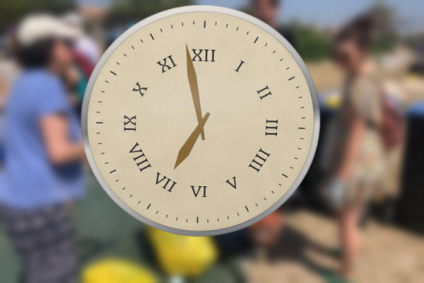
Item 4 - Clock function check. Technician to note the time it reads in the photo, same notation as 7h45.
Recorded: 6h58
